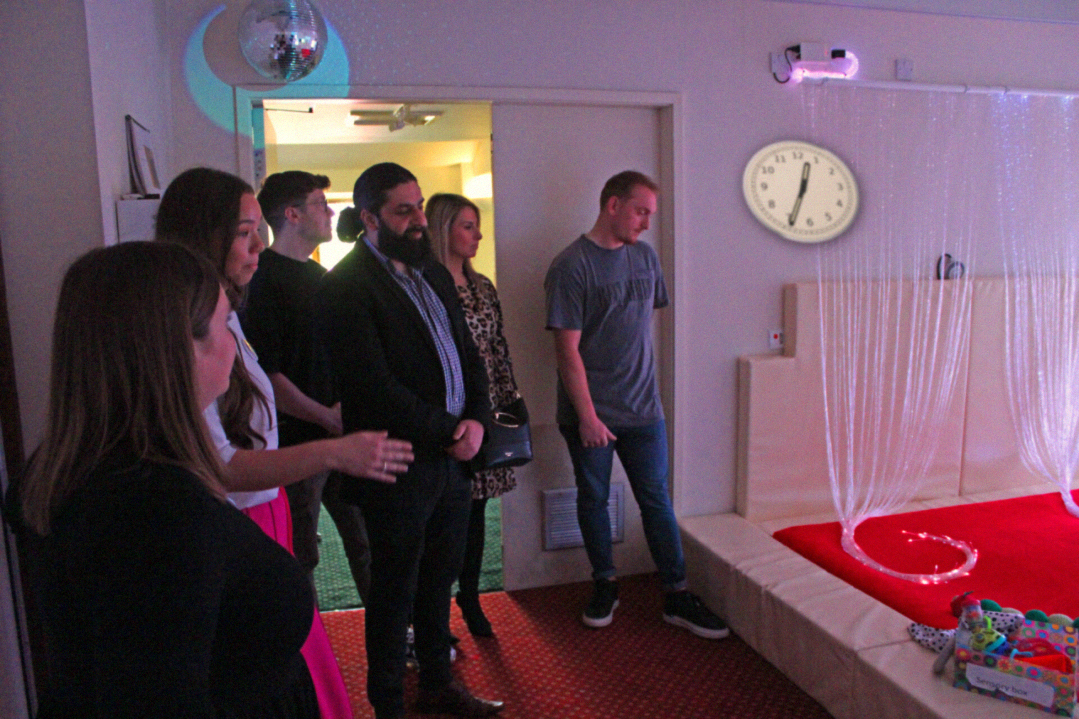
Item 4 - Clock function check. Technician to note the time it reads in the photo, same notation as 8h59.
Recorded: 12h34
